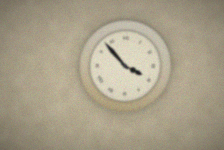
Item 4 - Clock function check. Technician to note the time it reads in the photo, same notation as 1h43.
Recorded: 3h53
